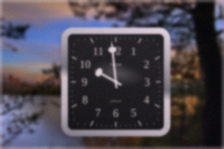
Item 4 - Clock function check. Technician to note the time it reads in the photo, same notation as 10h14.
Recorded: 9h59
